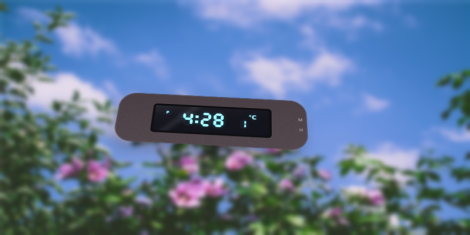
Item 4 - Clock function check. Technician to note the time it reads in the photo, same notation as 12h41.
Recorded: 4h28
